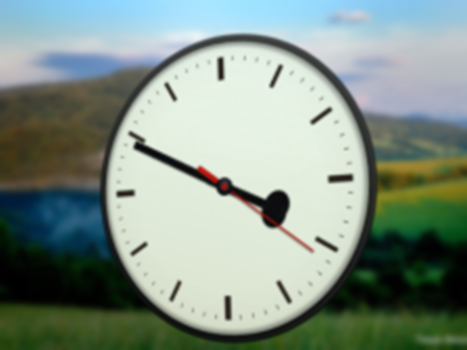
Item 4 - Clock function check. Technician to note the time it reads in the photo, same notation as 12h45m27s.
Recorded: 3h49m21s
